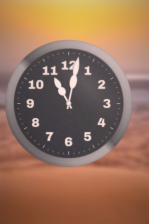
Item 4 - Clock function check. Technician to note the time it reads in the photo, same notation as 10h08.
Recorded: 11h02
